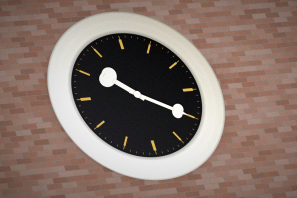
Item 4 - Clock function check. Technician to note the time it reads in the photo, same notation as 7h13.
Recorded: 10h20
